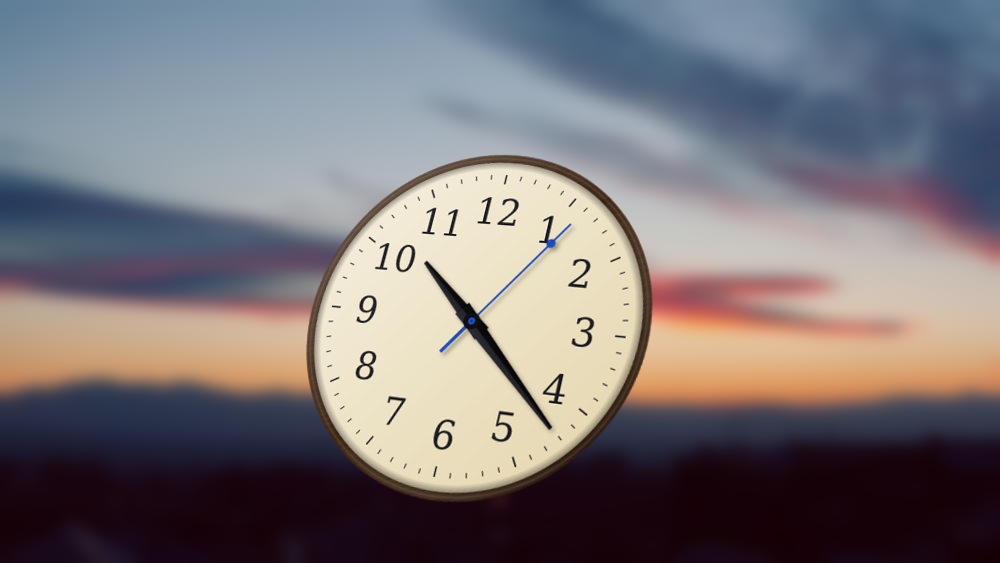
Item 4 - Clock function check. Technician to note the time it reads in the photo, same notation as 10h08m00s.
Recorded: 10h22m06s
